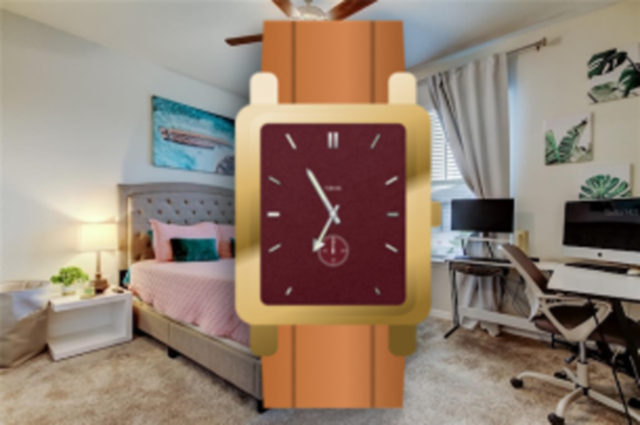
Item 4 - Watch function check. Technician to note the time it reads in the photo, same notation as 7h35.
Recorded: 6h55
